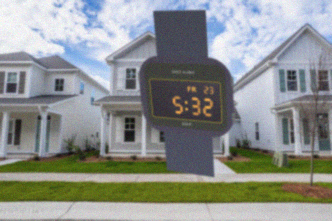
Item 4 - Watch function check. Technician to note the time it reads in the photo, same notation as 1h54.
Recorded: 5h32
